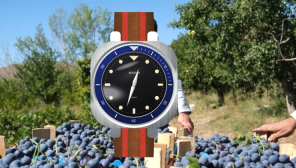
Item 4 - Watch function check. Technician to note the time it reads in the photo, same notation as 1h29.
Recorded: 12h33
